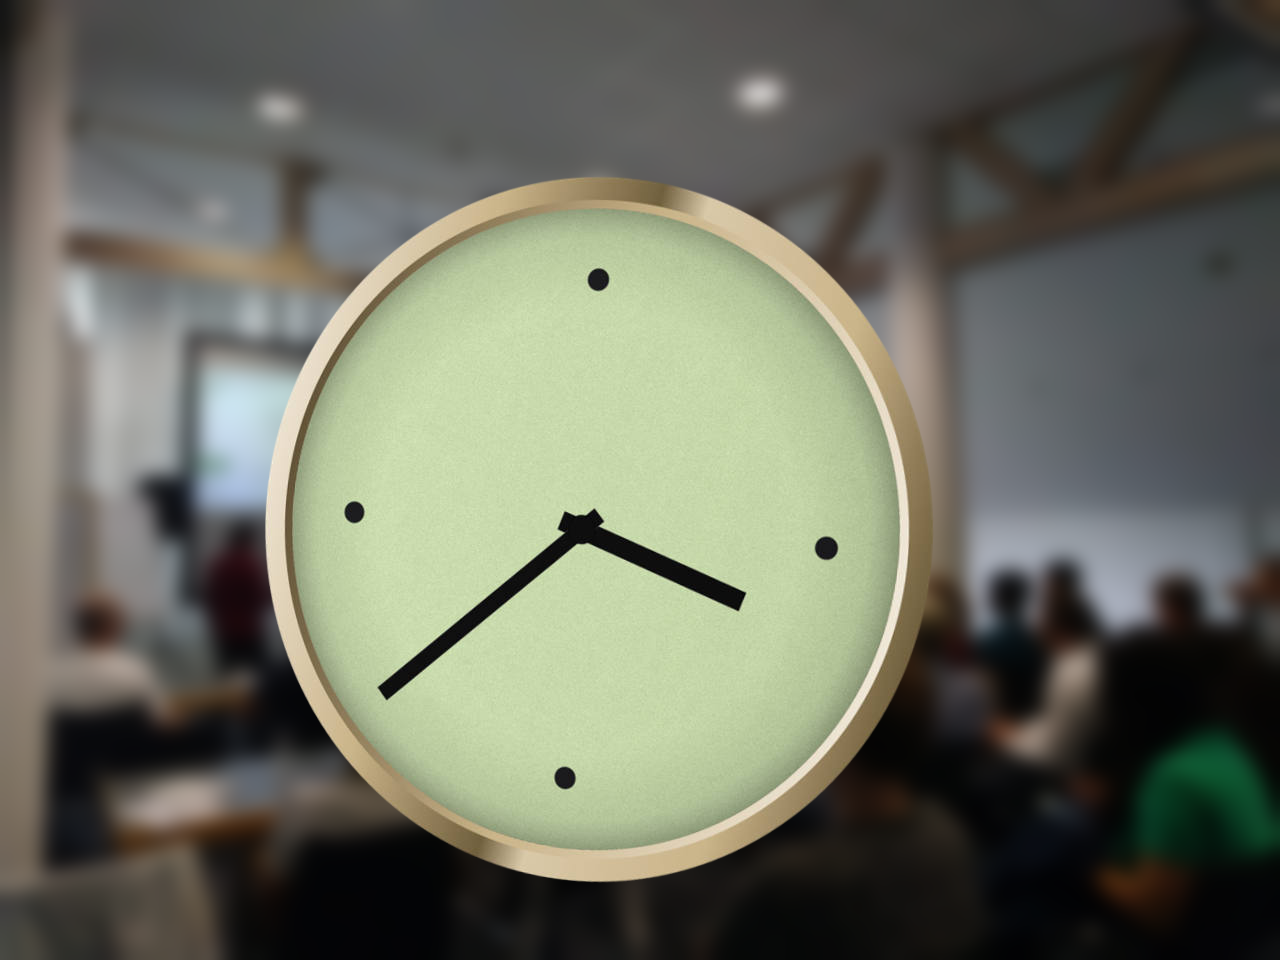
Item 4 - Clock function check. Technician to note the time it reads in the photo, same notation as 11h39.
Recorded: 3h38
